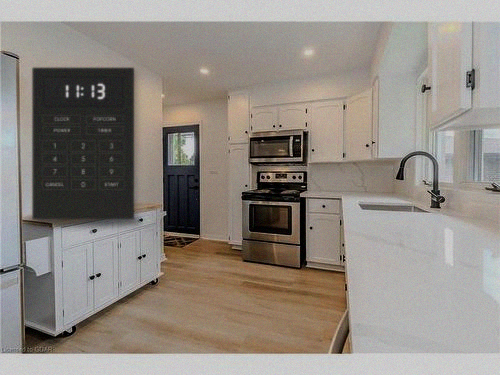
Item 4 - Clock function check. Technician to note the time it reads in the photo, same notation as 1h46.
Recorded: 11h13
